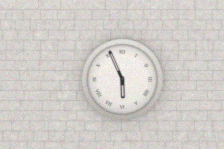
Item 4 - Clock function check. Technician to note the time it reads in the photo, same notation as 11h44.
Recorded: 5h56
